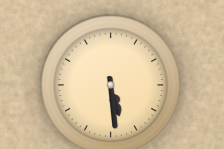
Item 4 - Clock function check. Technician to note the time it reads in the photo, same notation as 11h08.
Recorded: 5h29
